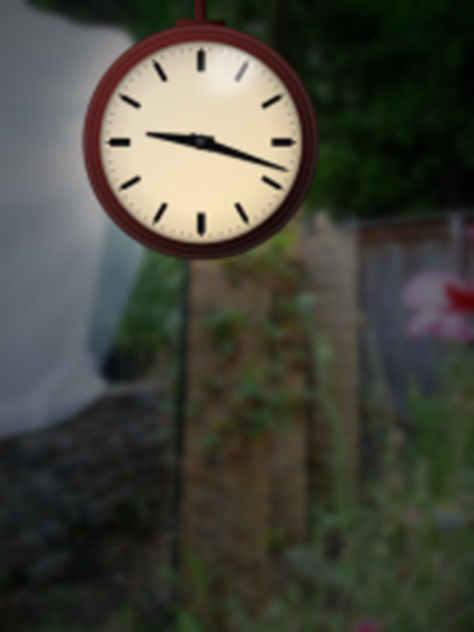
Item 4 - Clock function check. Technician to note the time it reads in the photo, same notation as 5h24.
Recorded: 9h18
